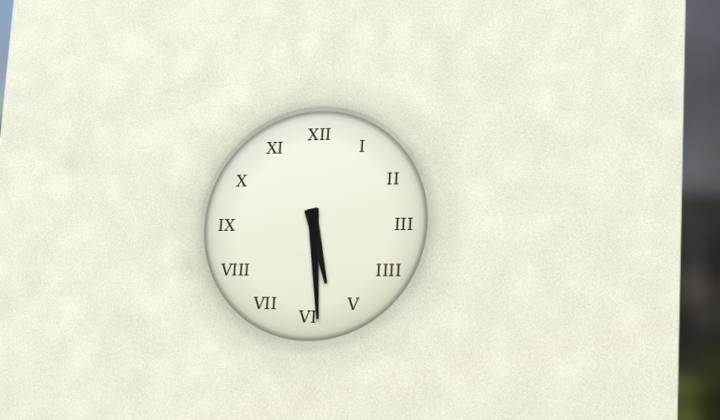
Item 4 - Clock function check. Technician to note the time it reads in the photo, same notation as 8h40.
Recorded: 5h29
